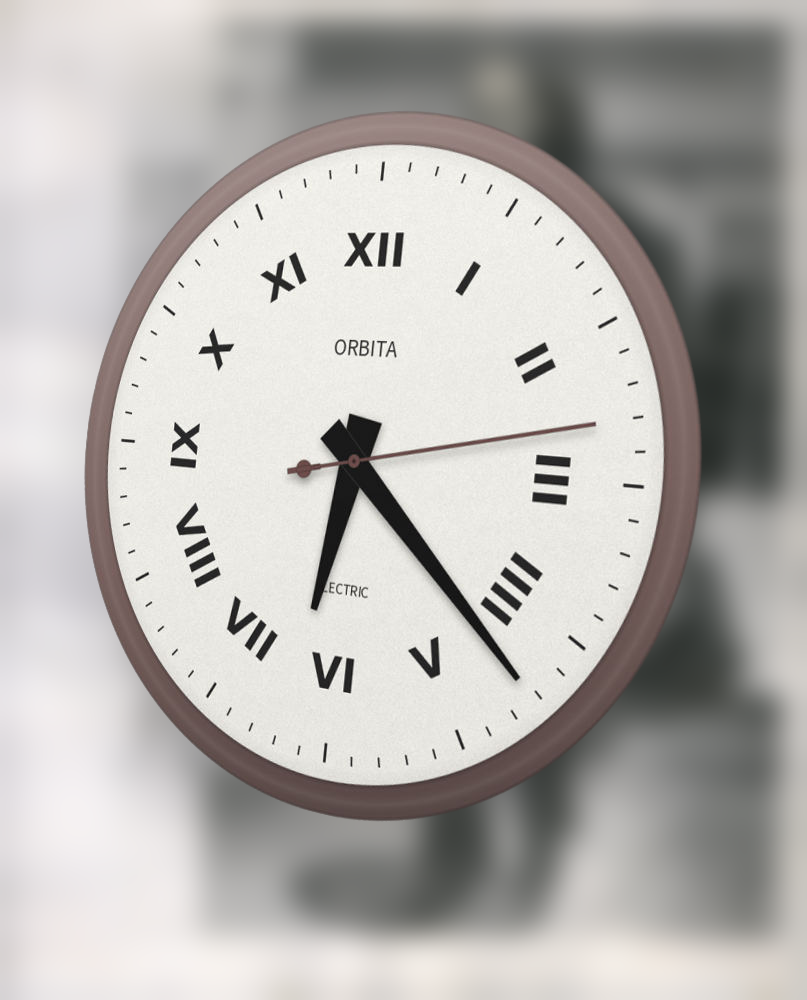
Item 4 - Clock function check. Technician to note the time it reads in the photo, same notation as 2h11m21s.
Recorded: 6h22m13s
